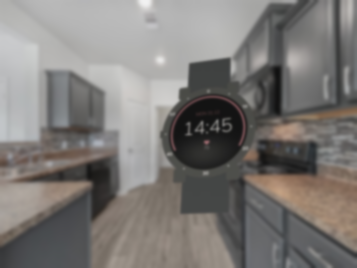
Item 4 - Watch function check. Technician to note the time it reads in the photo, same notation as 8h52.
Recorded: 14h45
